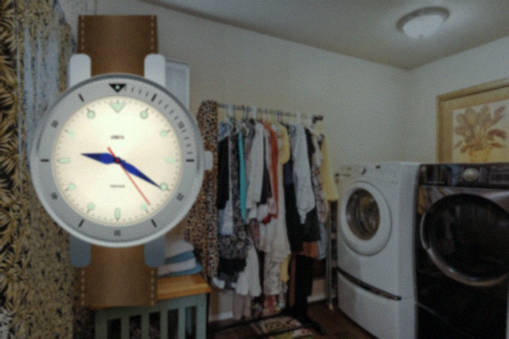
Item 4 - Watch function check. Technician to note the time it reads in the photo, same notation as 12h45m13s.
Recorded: 9h20m24s
